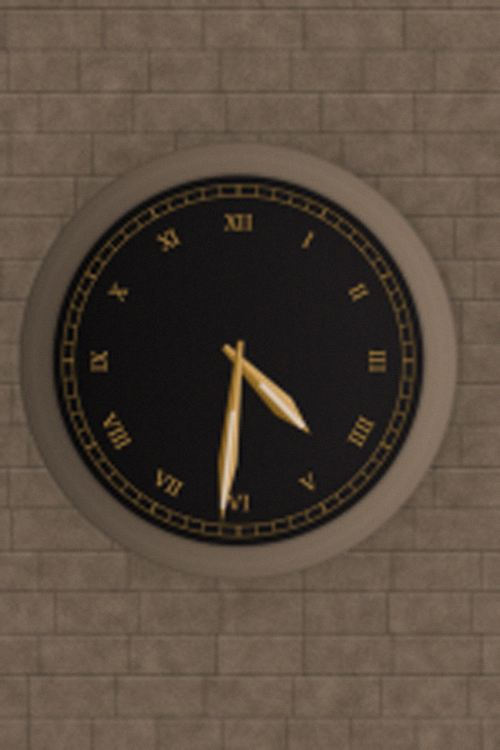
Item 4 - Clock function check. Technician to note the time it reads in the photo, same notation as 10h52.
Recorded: 4h31
